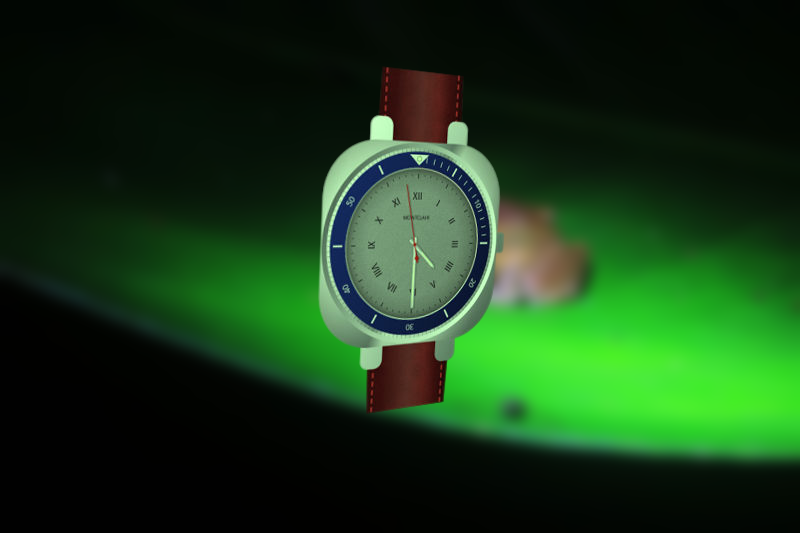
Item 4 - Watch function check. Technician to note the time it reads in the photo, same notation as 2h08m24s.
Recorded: 4h29m58s
